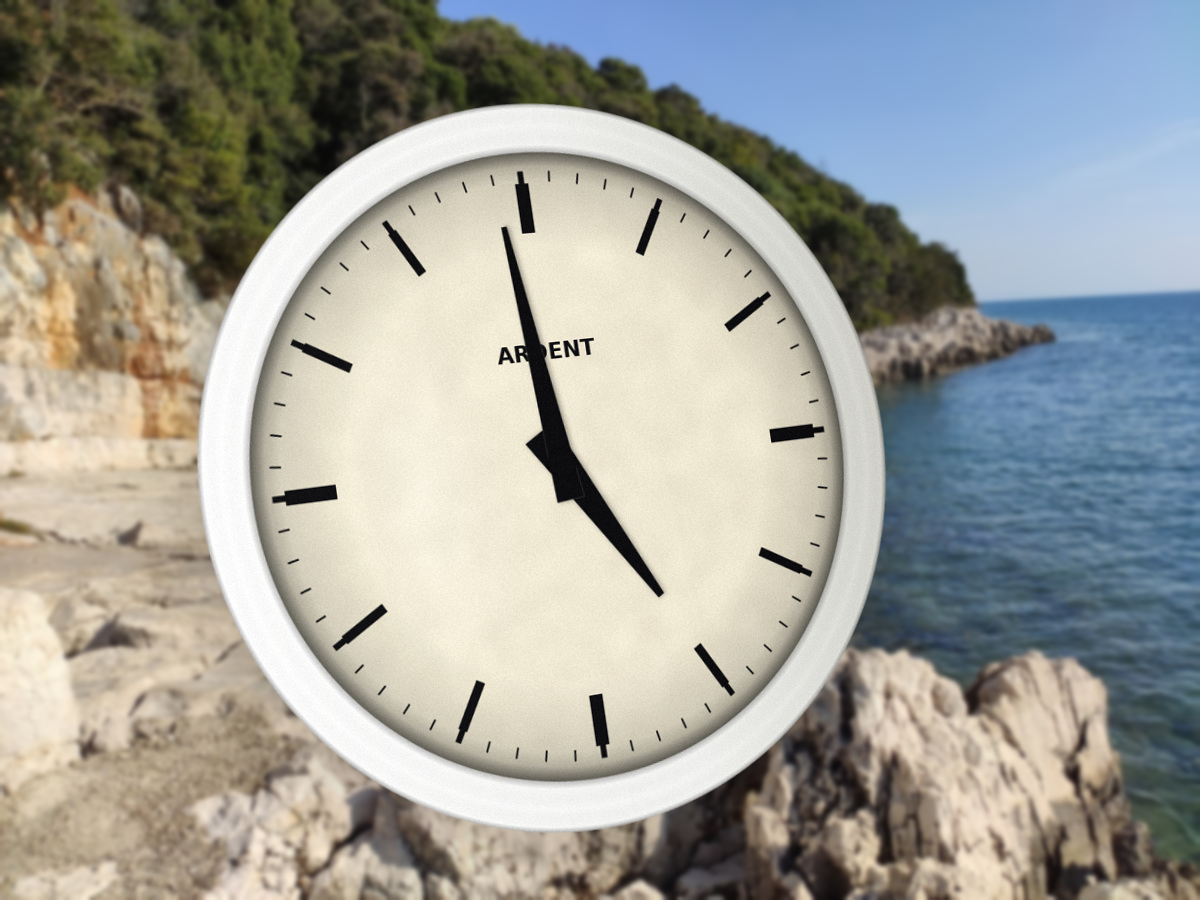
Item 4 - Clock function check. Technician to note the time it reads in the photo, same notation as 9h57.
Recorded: 4h59
